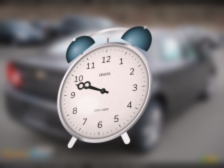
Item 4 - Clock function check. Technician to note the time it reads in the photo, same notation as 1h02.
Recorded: 9h48
